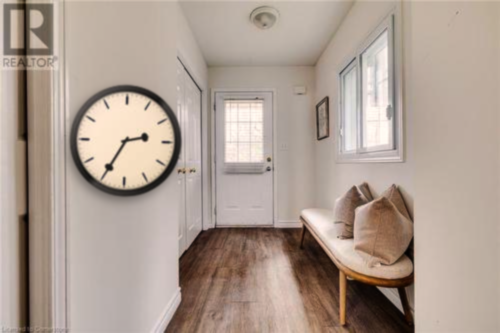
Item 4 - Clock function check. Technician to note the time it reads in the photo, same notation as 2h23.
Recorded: 2h35
